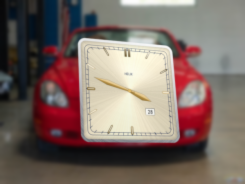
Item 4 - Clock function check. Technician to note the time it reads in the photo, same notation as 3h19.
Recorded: 3h48
